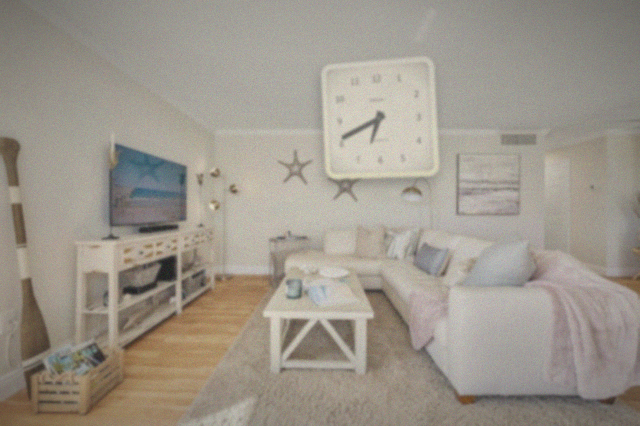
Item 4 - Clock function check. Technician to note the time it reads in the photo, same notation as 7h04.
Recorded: 6h41
